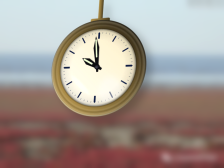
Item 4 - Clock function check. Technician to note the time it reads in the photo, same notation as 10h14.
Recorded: 9h59
